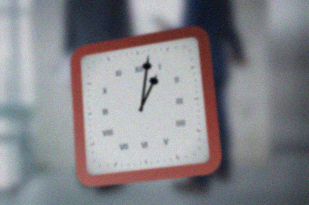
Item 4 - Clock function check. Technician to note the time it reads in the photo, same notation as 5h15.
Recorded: 1h02
